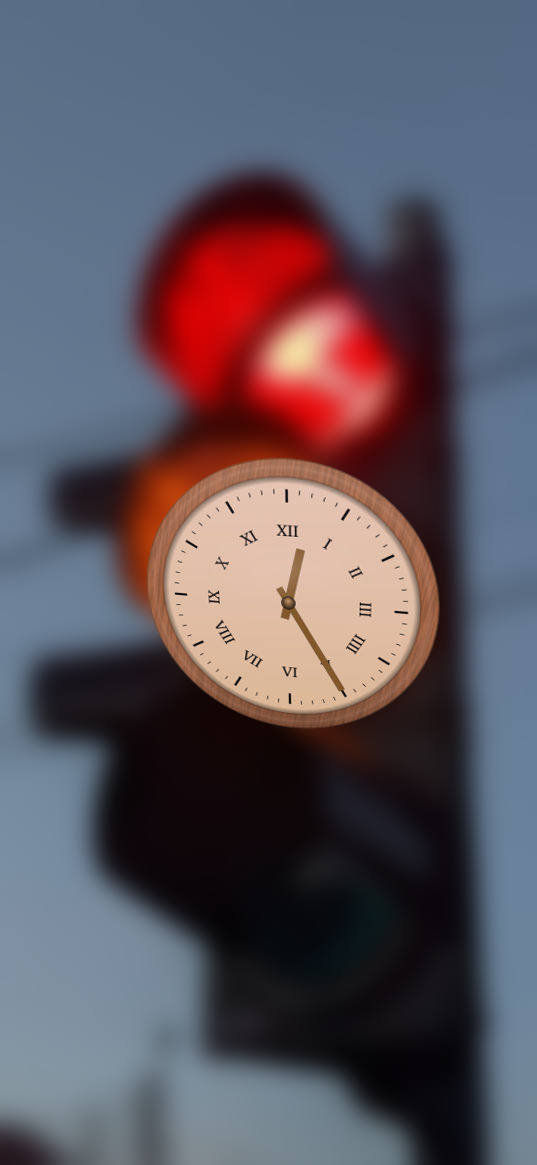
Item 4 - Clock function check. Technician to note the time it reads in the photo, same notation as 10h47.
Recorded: 12h25
